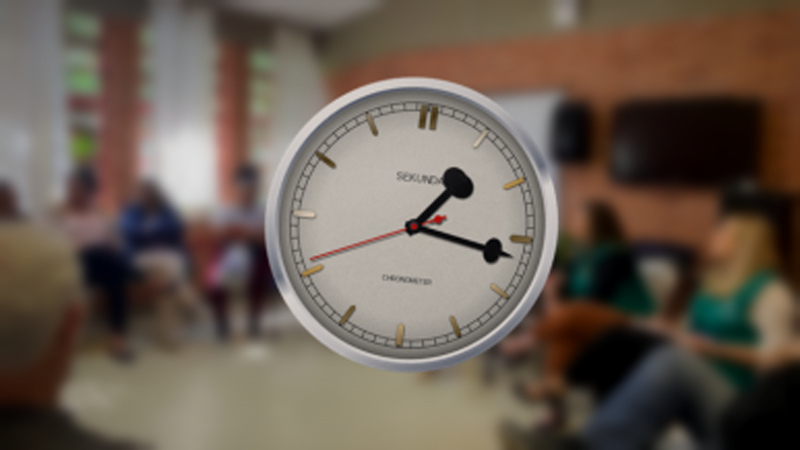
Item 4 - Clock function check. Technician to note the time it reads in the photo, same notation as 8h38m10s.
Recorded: 1h16m41s
